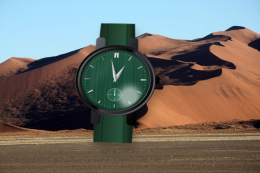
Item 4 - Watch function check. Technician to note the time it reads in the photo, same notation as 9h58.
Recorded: 12h58
